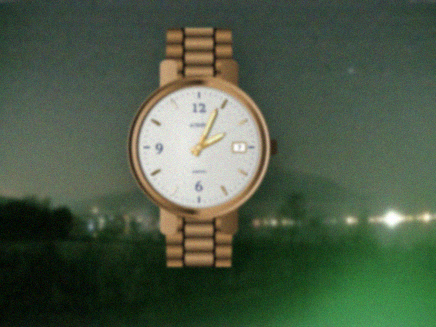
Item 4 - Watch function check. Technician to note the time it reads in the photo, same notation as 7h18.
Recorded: 2h04
